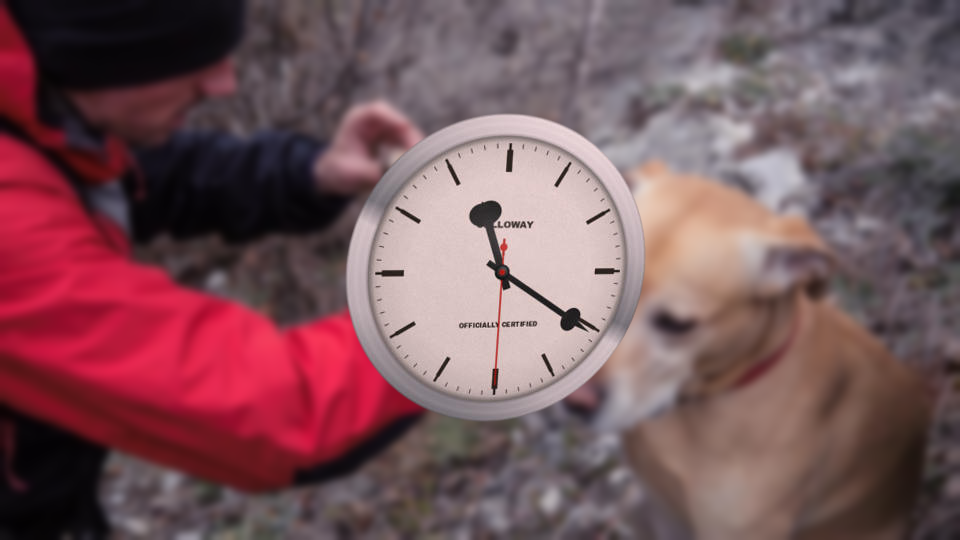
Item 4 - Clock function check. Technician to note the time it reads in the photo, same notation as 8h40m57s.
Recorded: 11h20m30s
